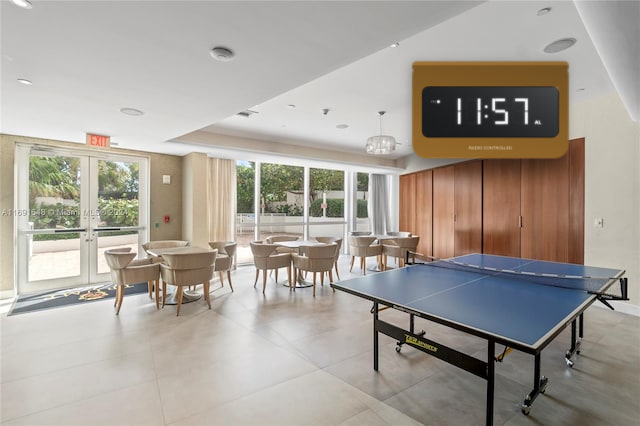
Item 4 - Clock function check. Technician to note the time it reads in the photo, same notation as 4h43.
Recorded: 11h57
